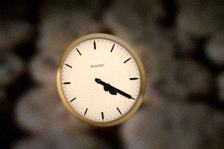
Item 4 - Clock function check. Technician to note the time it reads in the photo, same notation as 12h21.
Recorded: 4h20
